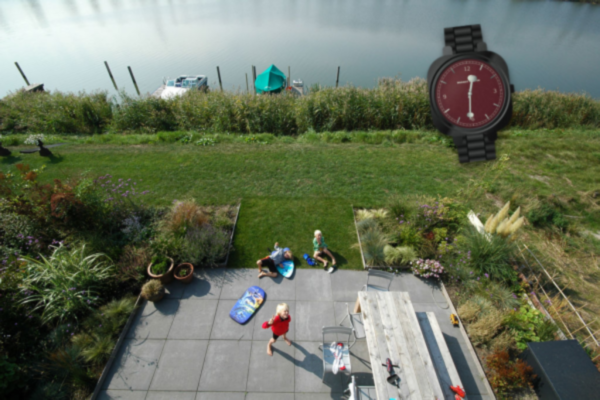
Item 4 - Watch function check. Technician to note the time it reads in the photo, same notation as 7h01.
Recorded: 12h31
